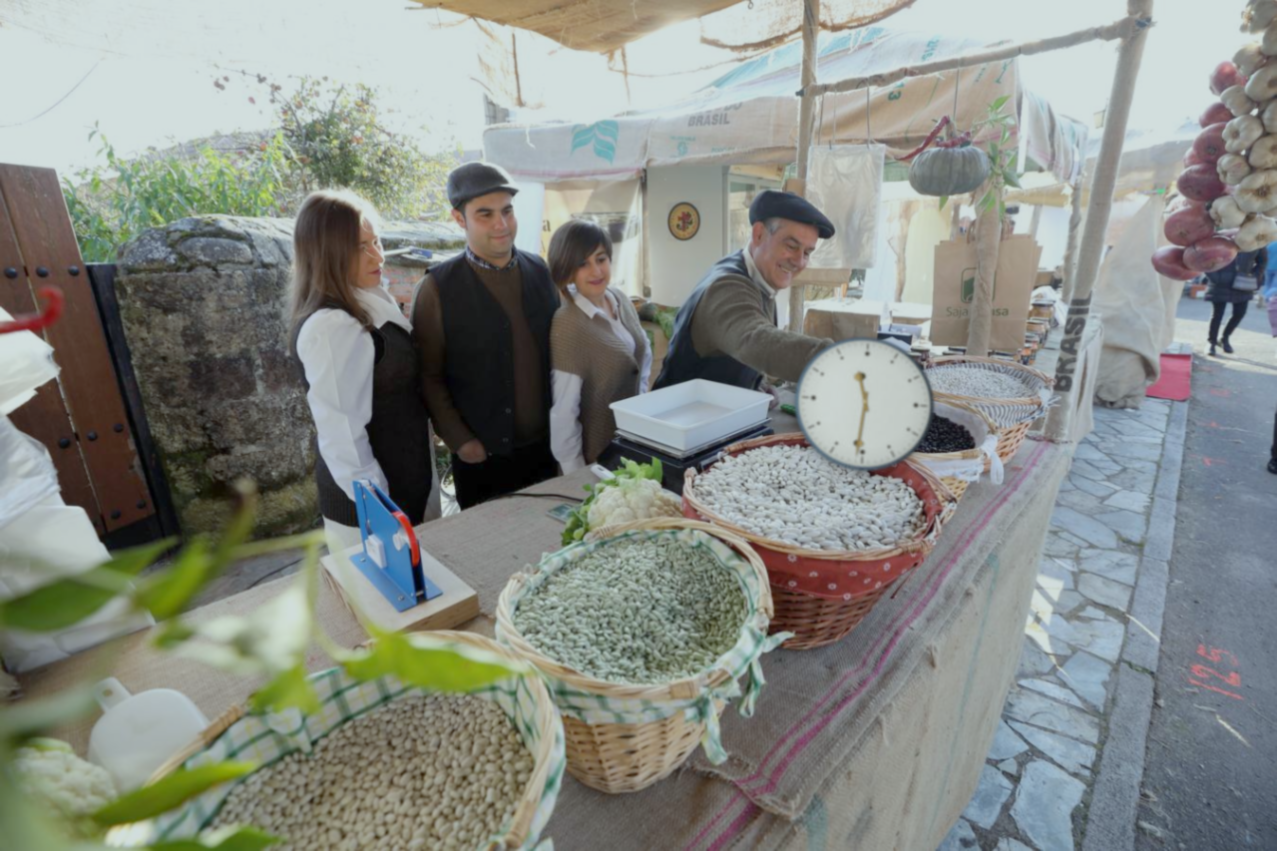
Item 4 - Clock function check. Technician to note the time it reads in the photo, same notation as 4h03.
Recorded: 11h31
